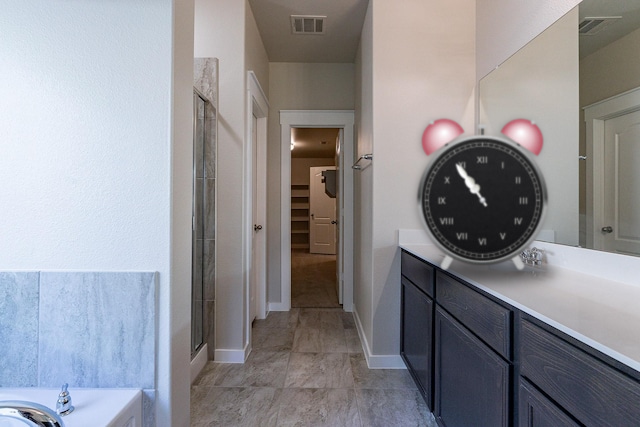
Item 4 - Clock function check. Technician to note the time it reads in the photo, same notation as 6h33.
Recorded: 10h54
